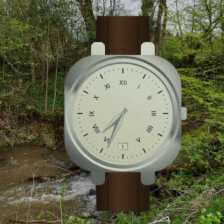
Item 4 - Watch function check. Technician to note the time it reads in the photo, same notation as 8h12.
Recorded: 7h34
